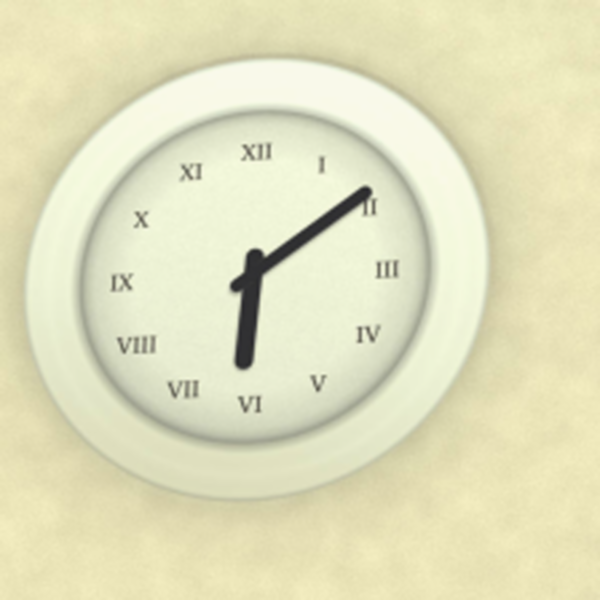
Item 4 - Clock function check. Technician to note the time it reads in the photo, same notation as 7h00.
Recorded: 6h09
